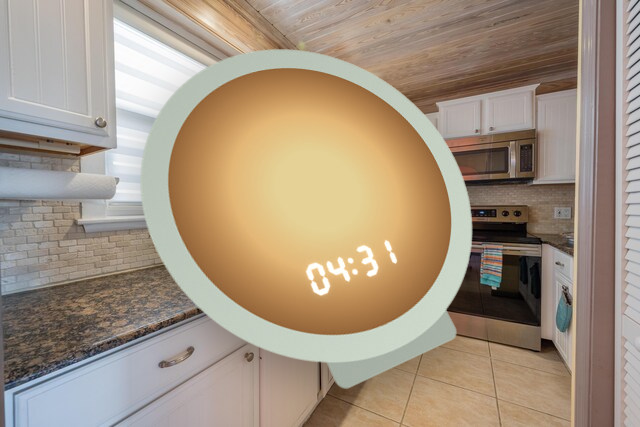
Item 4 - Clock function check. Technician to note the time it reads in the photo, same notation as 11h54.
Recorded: 4h31
